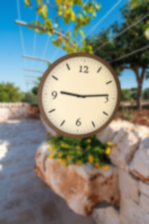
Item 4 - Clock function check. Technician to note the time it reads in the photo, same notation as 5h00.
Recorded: 9h14
